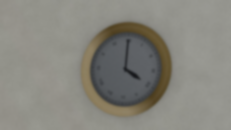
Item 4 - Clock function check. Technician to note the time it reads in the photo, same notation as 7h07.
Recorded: 4h00
